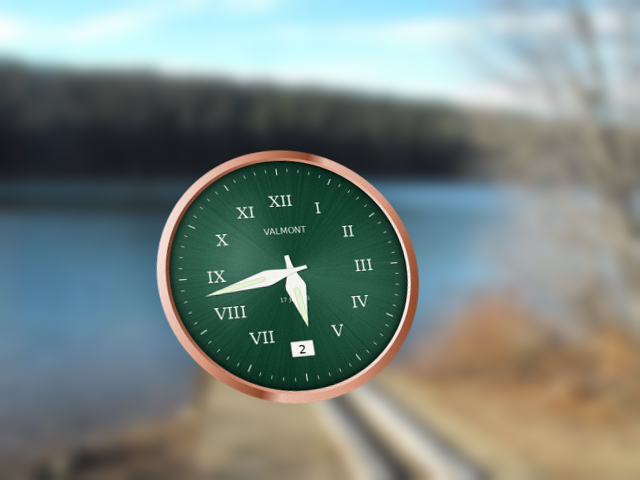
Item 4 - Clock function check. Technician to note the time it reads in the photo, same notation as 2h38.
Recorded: 5h43
